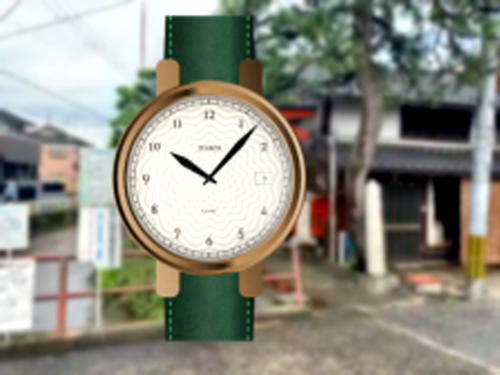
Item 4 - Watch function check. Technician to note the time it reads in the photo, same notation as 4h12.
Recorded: 10h07
